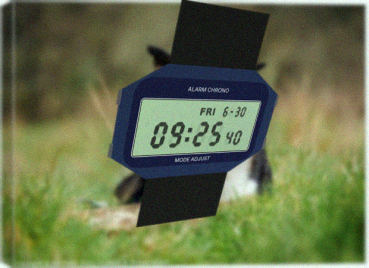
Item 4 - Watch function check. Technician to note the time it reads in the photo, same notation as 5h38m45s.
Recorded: 9h25m40s
